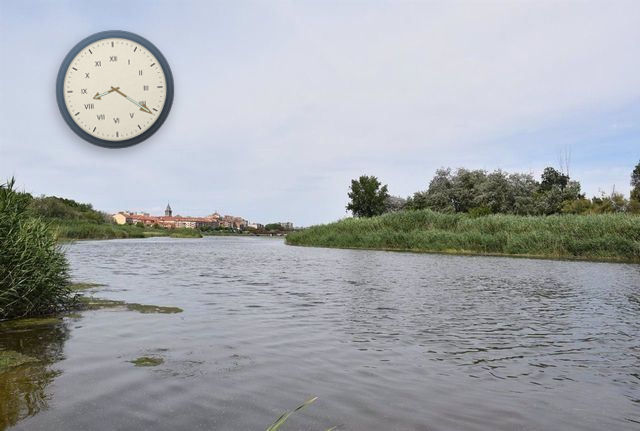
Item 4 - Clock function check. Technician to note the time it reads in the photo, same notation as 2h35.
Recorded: 8h21
